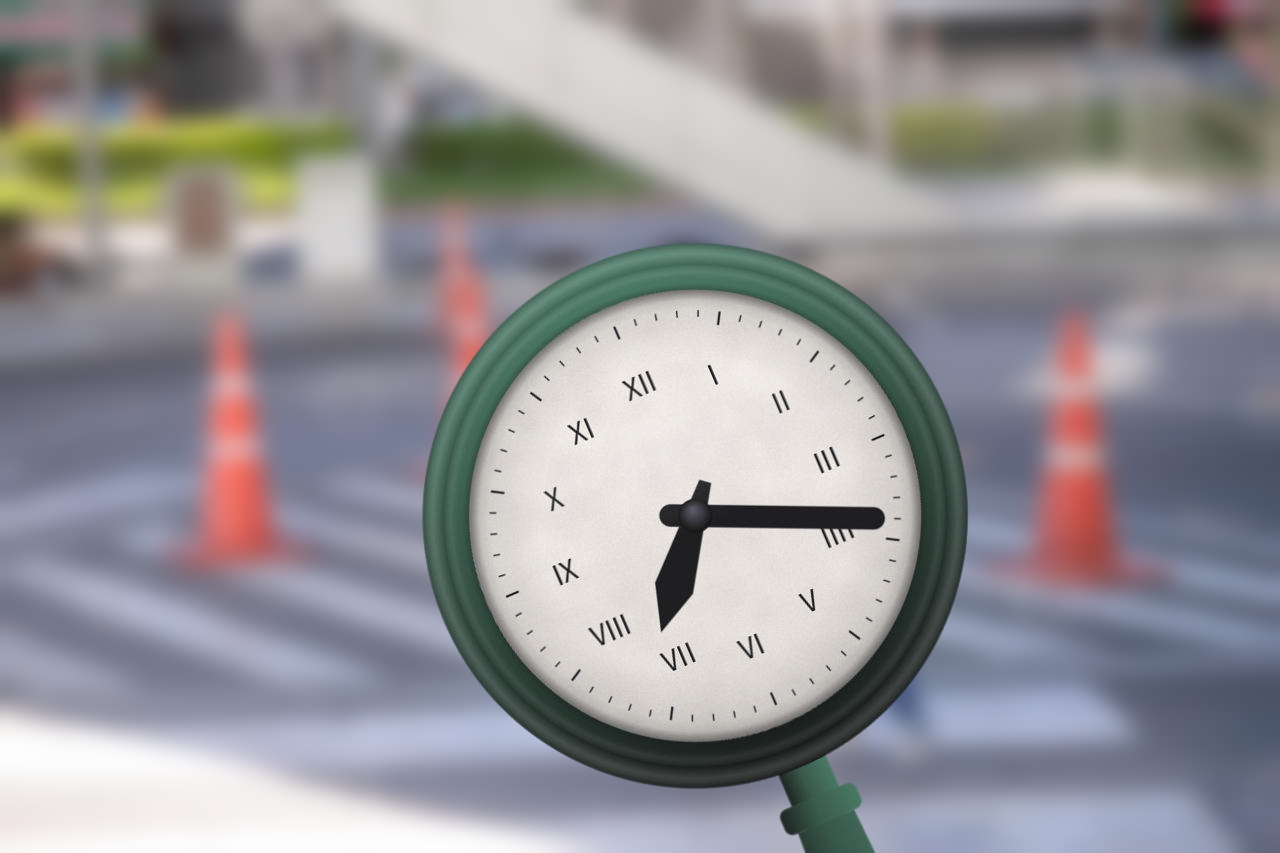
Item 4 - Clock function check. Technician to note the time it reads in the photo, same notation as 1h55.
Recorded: 7h19
